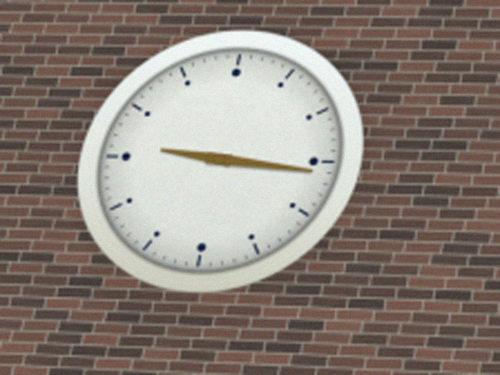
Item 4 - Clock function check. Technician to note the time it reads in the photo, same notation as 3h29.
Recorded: 9h16
